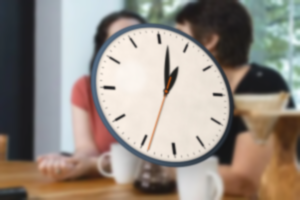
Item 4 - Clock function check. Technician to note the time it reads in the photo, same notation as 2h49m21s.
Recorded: 1h01m34s
